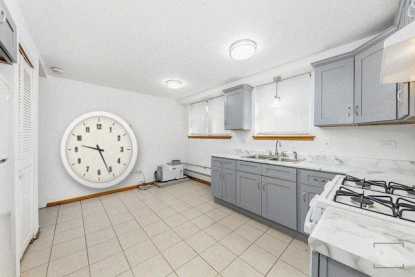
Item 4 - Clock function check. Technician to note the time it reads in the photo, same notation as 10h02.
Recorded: 9h26
